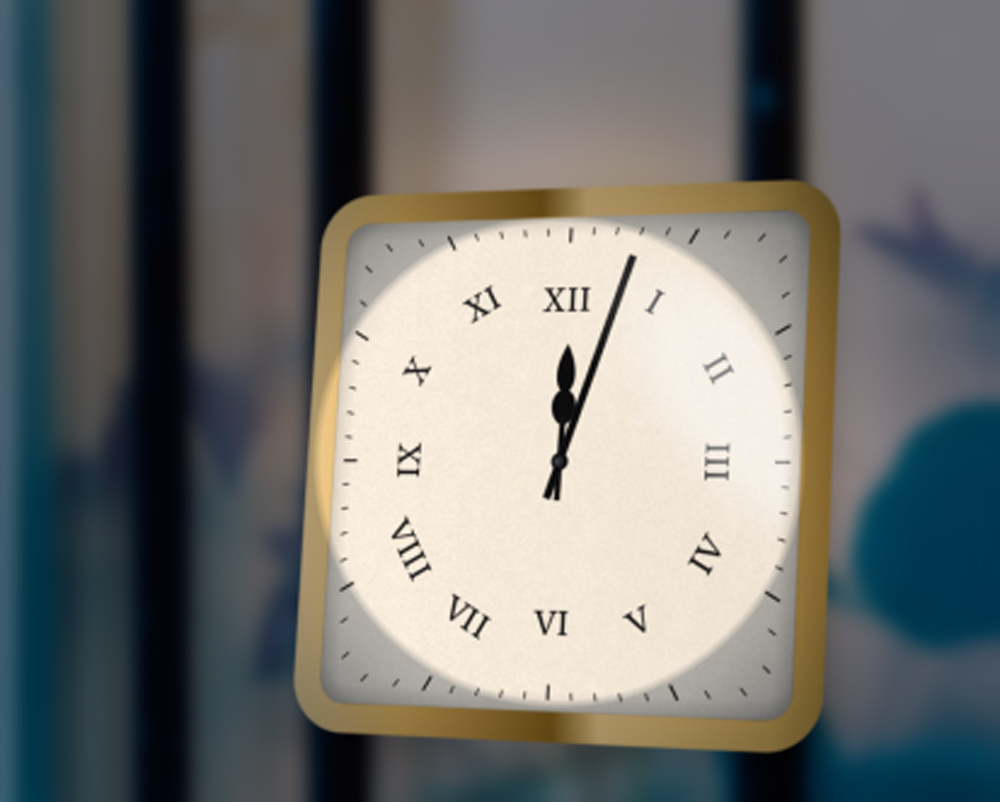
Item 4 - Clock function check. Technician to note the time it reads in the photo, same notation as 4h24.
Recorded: 12h03
